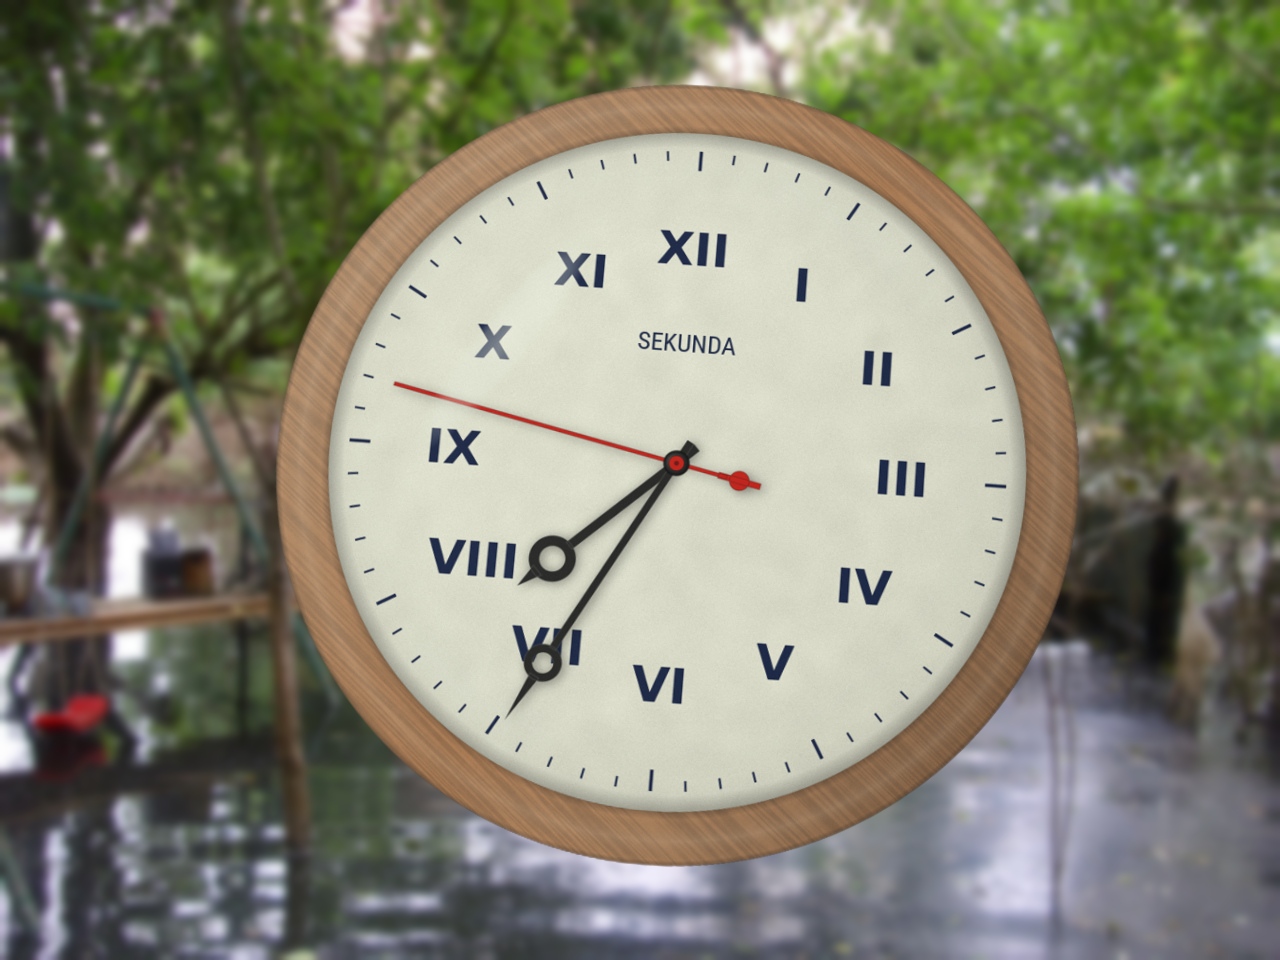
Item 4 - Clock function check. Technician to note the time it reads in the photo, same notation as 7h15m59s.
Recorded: 7h34m47s
